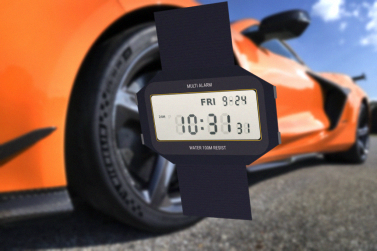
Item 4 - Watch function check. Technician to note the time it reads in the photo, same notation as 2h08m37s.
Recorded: 10h31m31s
